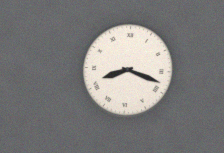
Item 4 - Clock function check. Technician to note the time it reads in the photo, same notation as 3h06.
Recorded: 8h18
